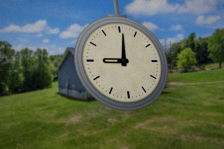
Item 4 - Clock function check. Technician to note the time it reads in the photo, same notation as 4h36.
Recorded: 9h01
